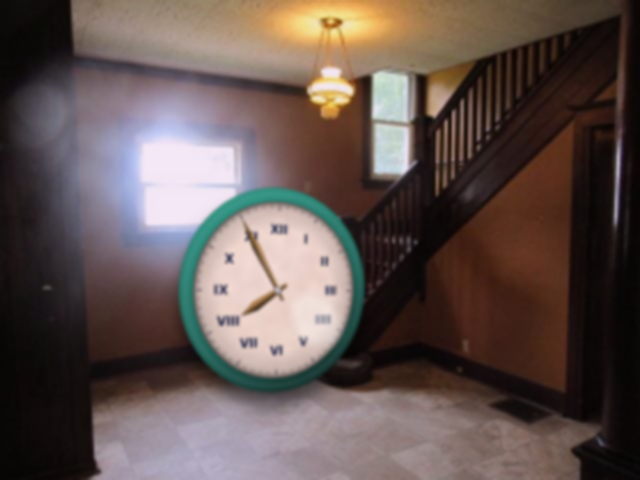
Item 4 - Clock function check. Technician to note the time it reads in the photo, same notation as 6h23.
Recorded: 7h55
